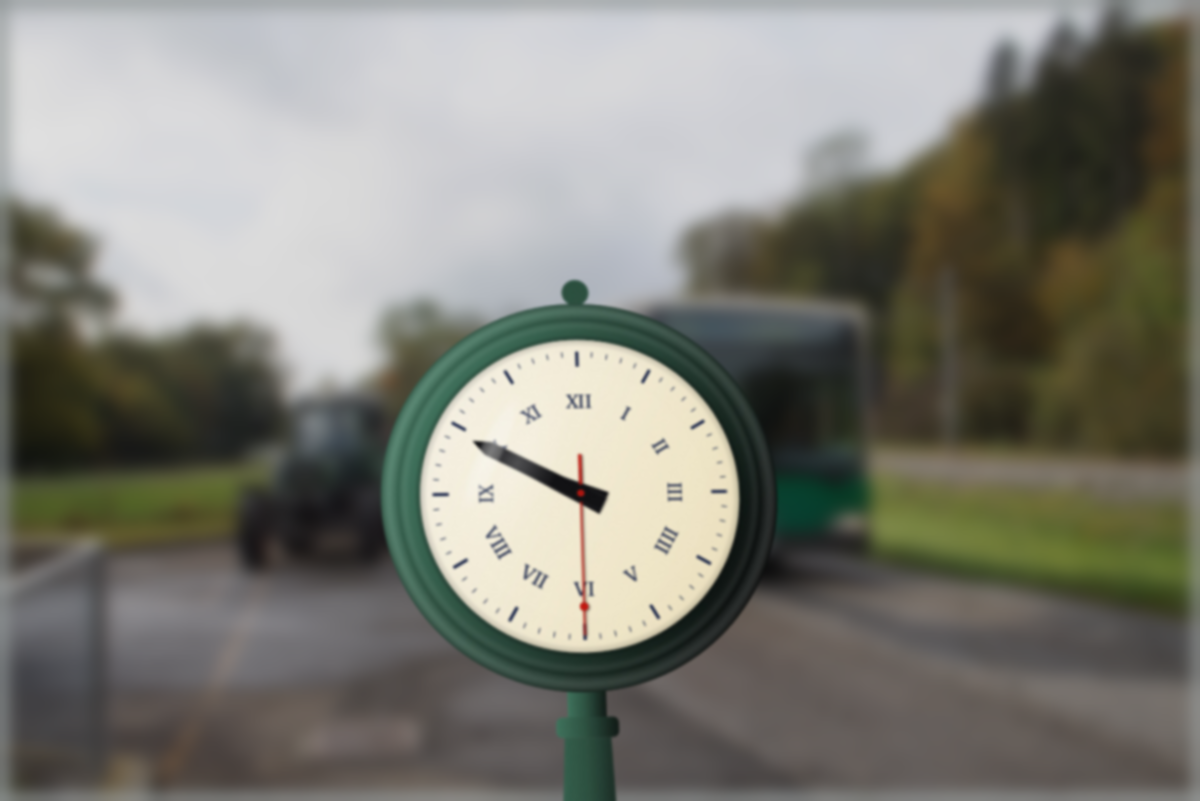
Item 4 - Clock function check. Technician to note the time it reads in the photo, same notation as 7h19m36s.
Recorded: 9h49m30s
